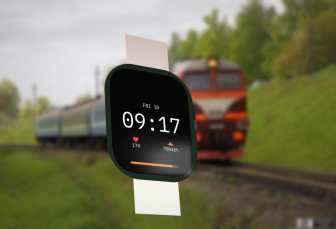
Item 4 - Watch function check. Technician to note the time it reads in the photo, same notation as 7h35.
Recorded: 9h17
